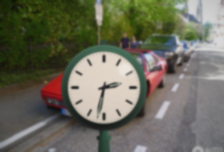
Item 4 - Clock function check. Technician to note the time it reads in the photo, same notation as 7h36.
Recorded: 2h32
